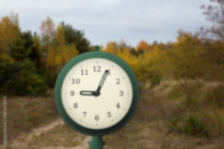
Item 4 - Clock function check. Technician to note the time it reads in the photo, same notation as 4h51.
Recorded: 9h04
